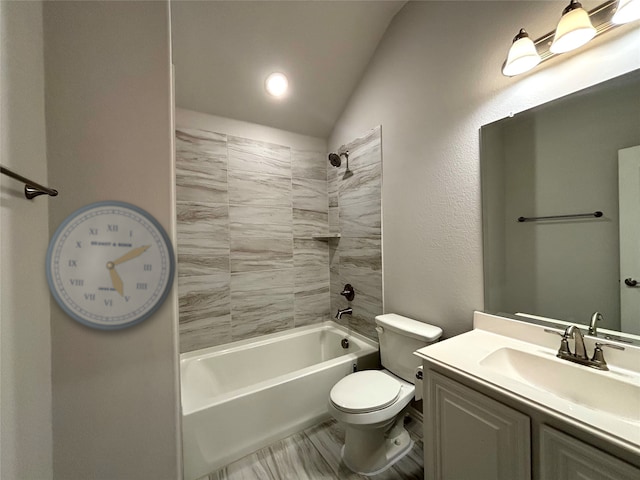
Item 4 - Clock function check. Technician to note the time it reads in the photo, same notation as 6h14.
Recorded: 5h10
